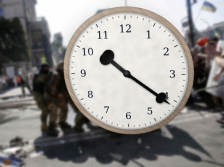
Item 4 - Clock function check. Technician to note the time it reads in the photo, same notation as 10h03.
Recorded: 10h21
